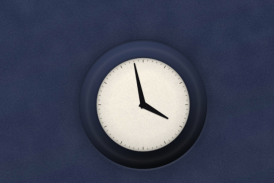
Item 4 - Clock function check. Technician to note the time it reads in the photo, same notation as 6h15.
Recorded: 3h58
